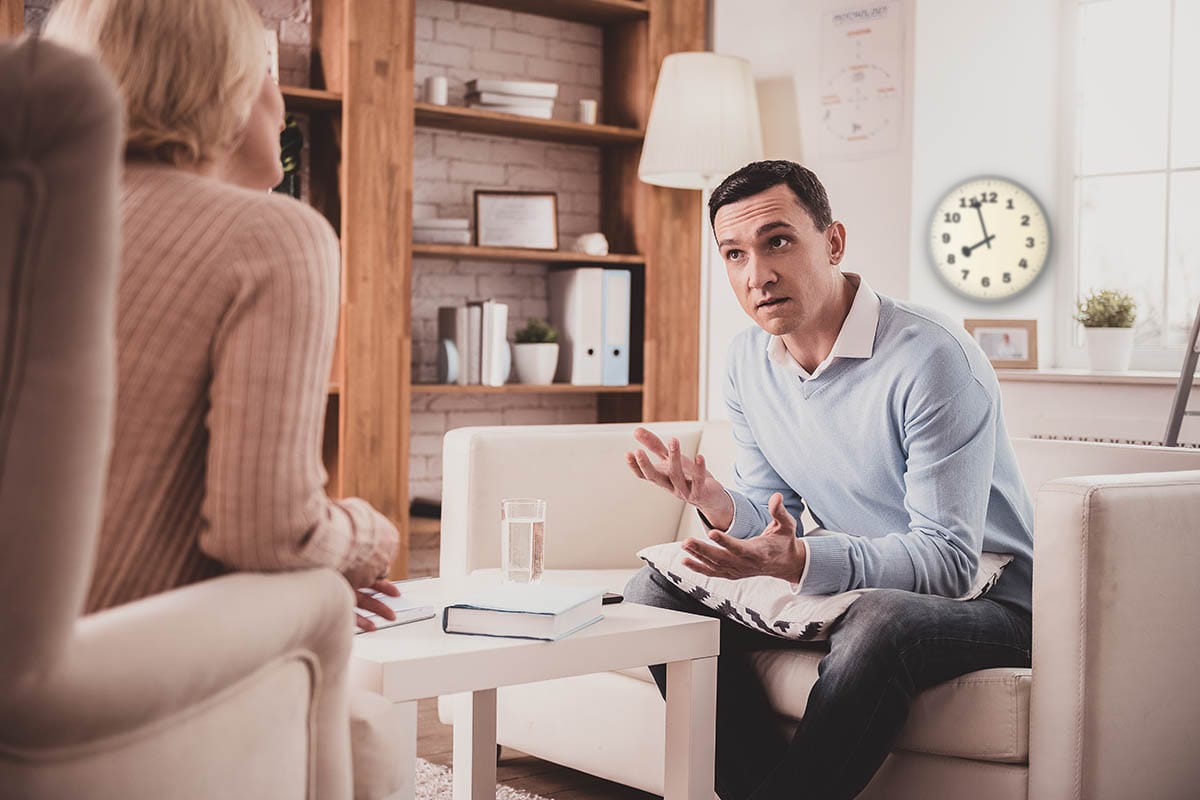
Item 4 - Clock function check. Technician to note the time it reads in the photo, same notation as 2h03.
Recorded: 7h57
